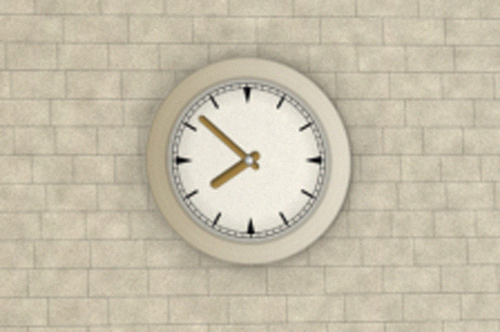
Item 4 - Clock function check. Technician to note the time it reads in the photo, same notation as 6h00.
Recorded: 7h52
